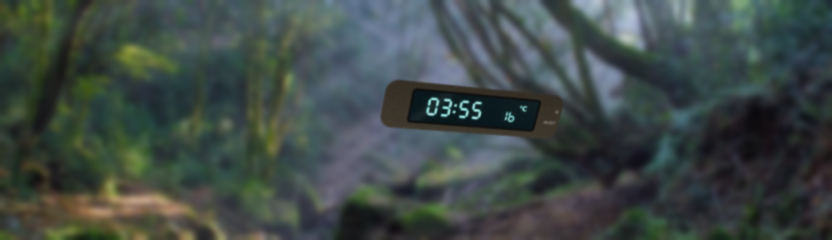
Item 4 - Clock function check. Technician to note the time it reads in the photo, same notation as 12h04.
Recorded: 3h55
